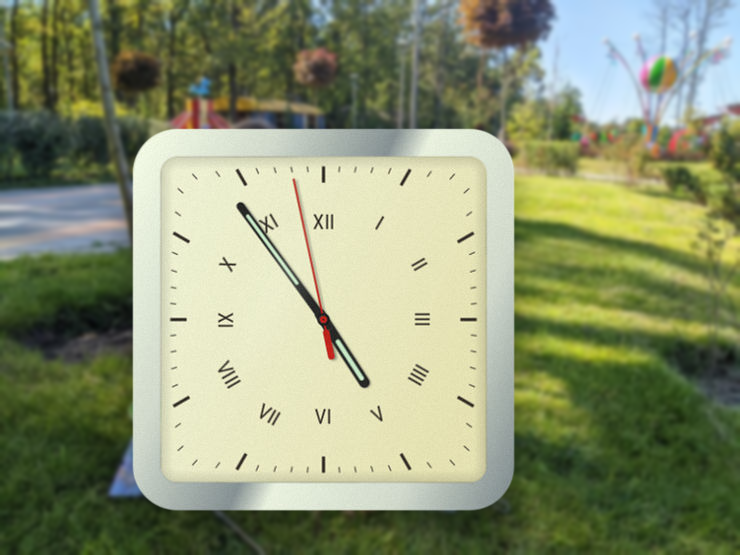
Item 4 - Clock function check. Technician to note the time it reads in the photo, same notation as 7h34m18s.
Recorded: 4h53m58s
